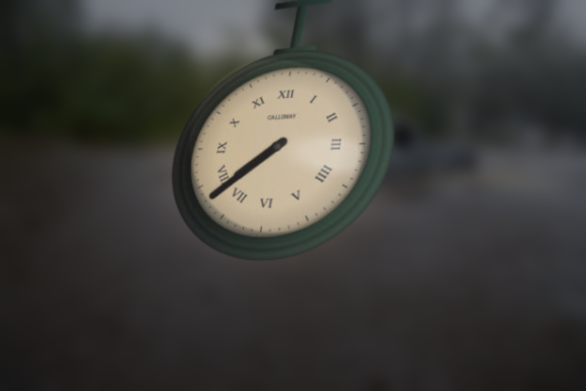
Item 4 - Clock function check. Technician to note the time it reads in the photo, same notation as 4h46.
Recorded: 7h38
